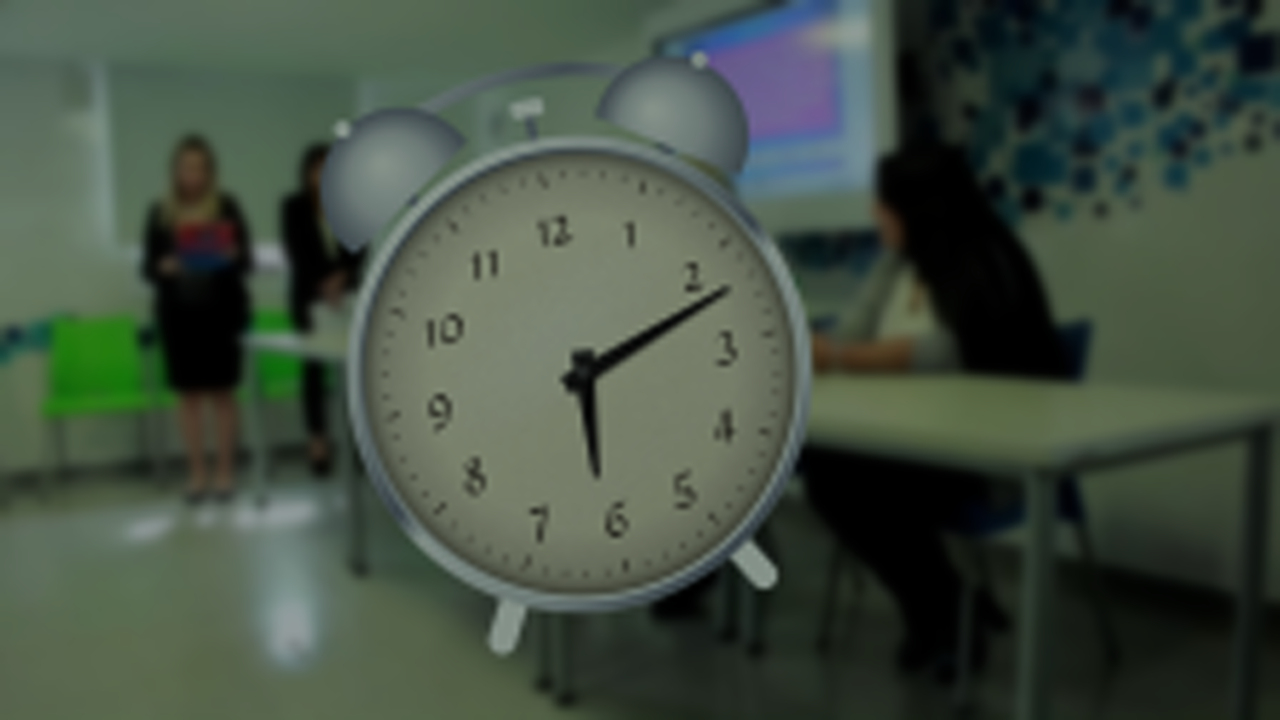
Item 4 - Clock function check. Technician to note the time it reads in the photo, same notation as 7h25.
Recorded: 6h12
